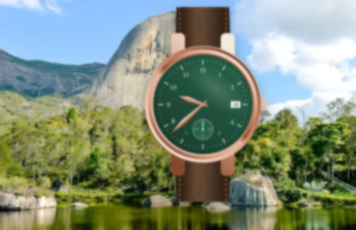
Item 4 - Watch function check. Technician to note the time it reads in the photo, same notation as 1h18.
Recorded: 9h38
